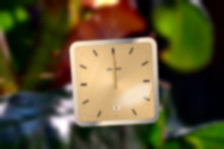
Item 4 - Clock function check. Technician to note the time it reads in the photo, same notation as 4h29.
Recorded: 12h00
